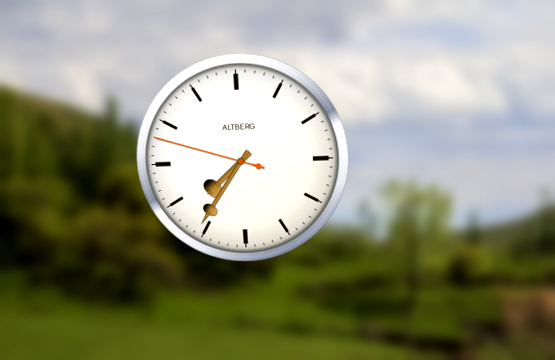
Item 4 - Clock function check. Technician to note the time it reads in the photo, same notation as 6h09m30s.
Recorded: 7h35m48s
